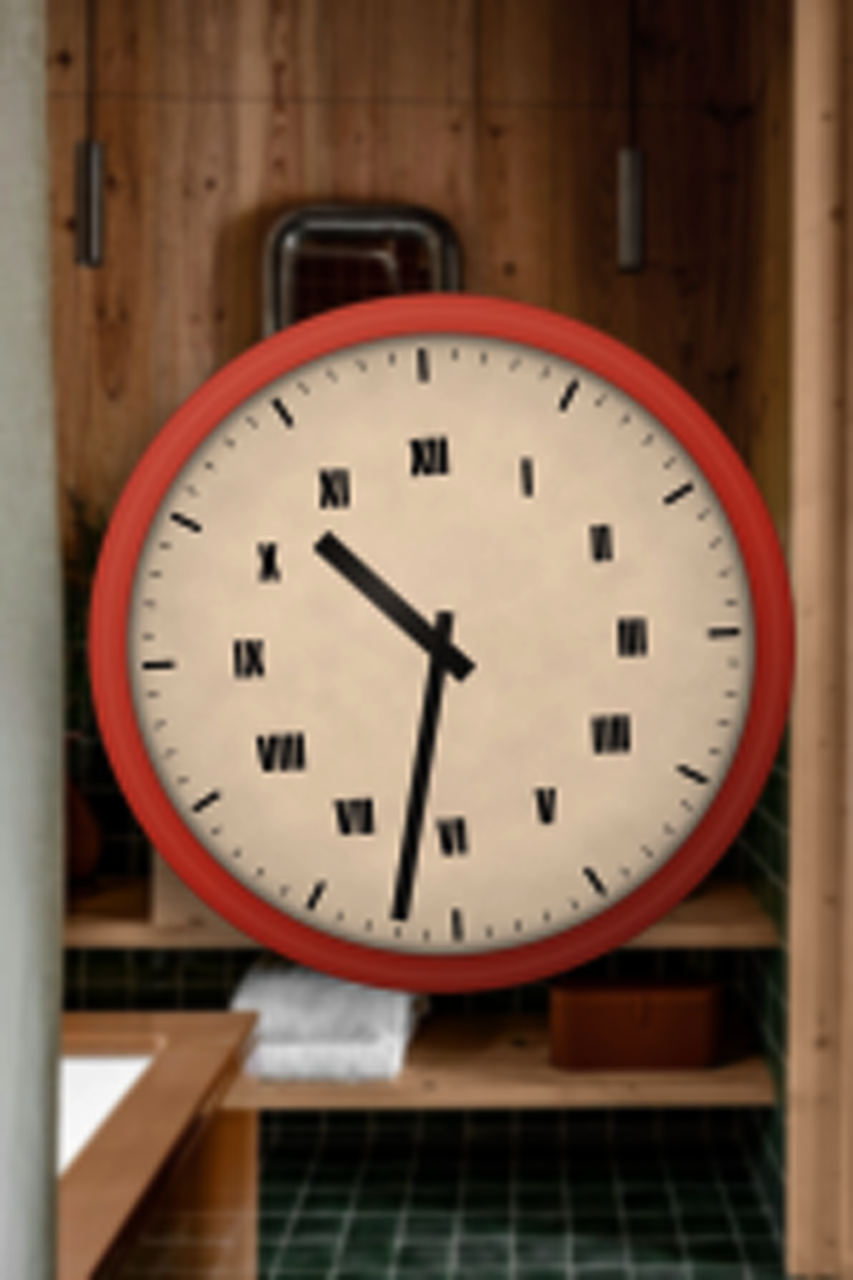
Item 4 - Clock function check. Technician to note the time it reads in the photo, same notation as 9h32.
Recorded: 10h32
